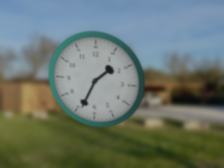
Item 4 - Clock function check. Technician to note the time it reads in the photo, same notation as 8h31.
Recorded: 1h34
